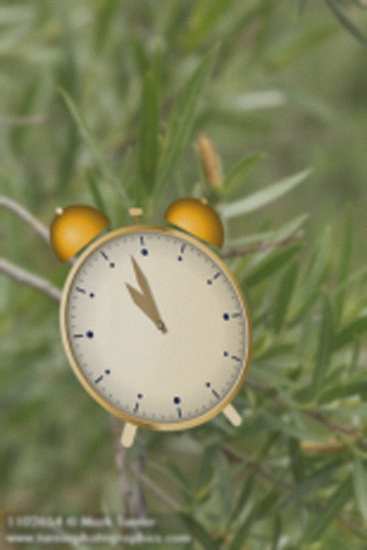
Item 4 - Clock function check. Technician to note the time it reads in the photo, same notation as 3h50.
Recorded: 10h58
